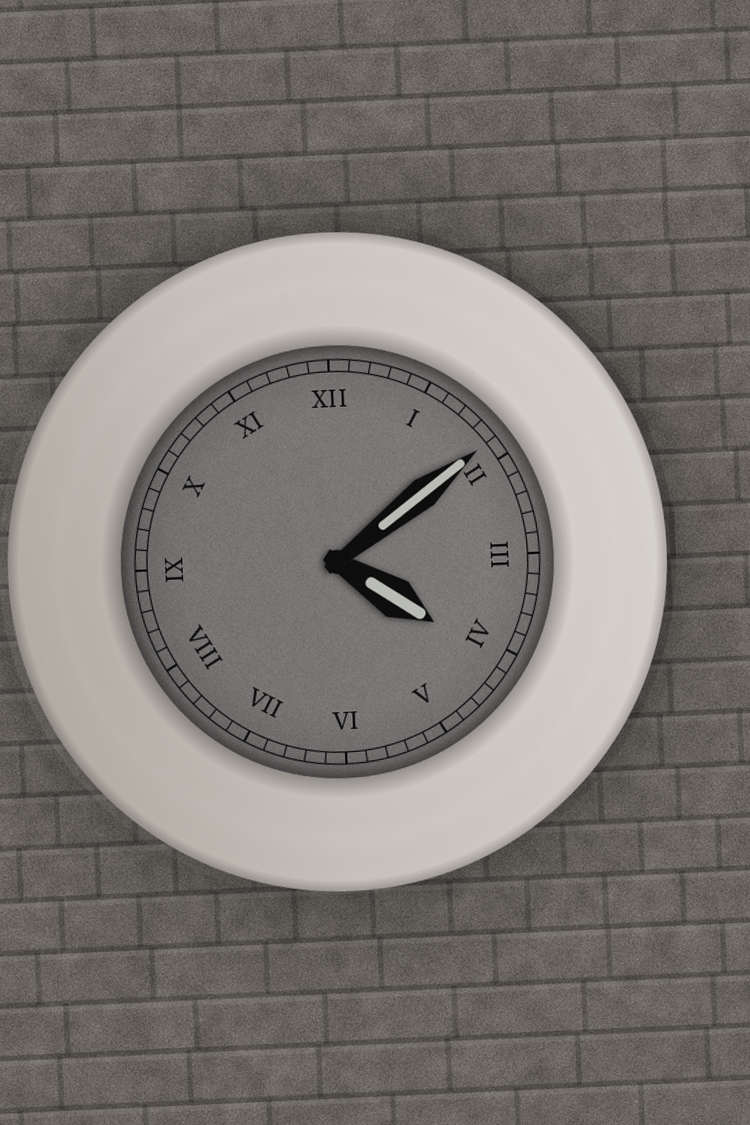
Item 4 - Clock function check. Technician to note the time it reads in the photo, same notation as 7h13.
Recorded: 4h09
